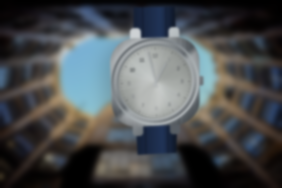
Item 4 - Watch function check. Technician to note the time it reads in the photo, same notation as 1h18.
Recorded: 12h58
